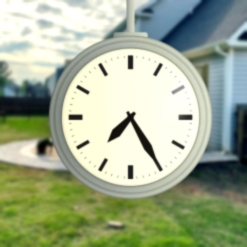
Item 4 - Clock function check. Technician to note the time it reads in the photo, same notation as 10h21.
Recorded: 7h25
